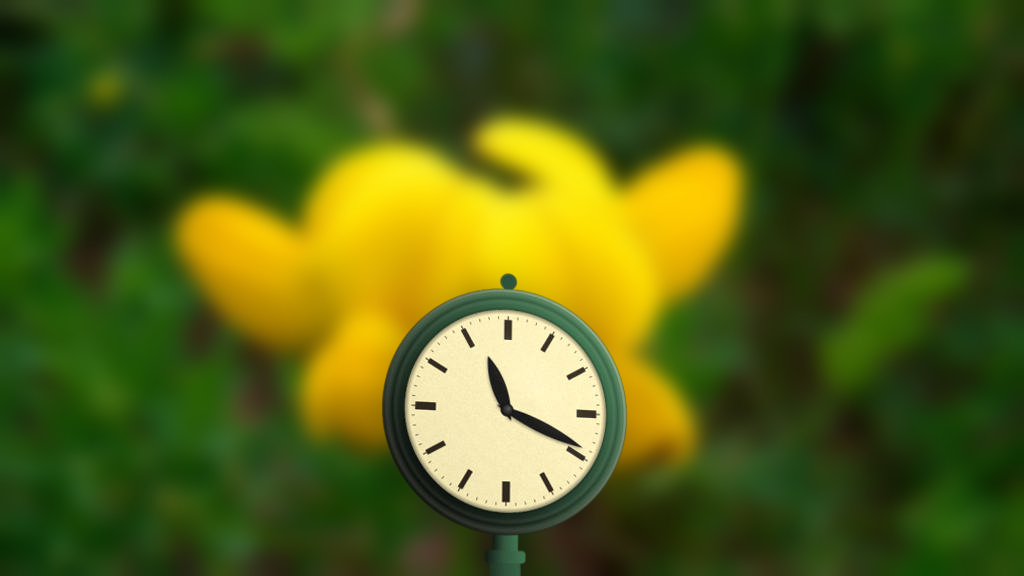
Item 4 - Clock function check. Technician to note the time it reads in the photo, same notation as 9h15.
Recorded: 11h19
